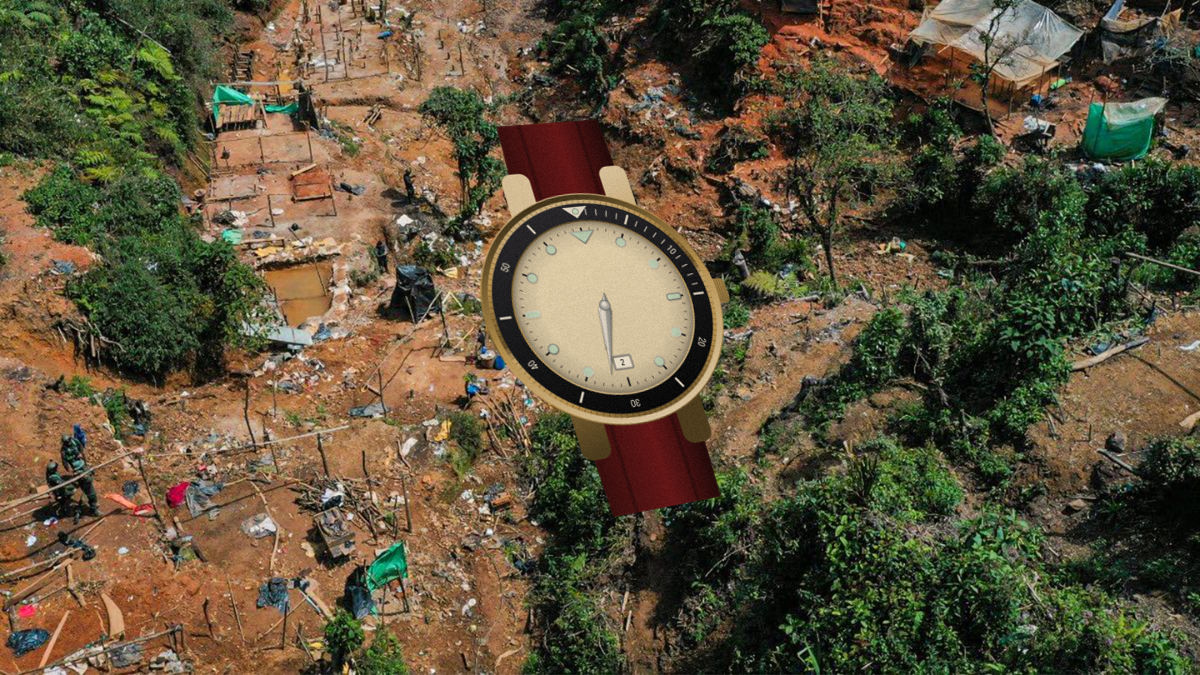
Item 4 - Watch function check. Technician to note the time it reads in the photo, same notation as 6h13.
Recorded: 6h32
